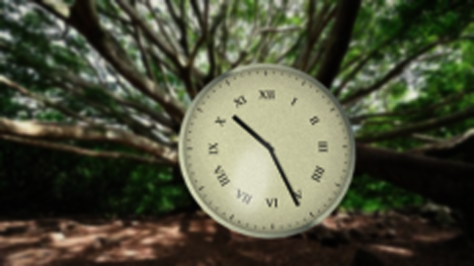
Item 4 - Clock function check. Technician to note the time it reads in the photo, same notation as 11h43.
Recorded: 10h26
